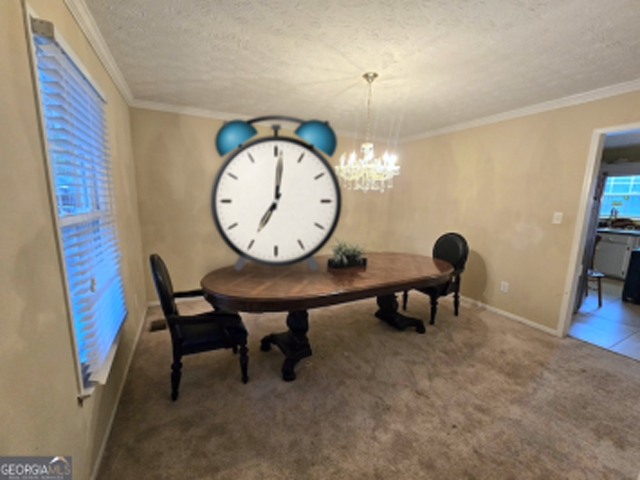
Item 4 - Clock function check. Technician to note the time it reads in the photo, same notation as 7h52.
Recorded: 7h01
